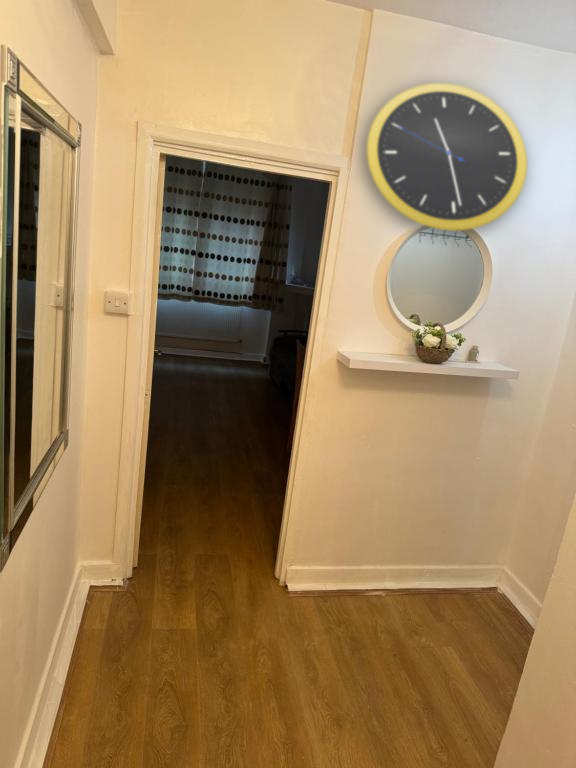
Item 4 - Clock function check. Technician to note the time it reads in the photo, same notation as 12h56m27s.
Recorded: 11h28m50s
